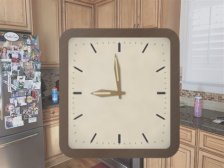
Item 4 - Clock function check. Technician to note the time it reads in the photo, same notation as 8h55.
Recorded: 8h59
